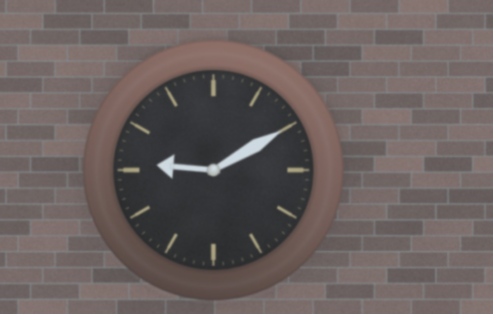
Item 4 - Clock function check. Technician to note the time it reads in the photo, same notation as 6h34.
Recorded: 9h10
